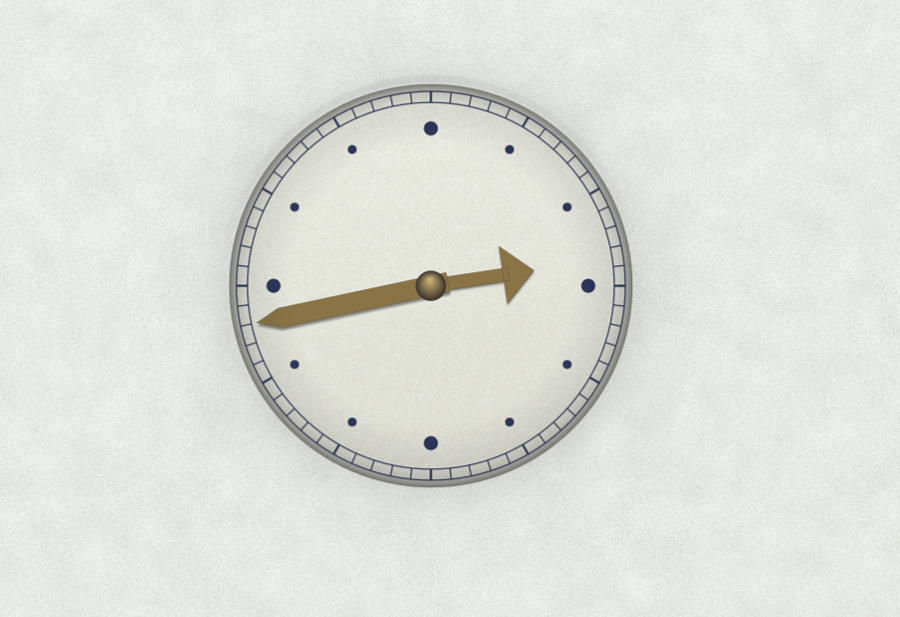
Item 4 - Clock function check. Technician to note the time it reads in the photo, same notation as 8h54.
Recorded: 2h43
